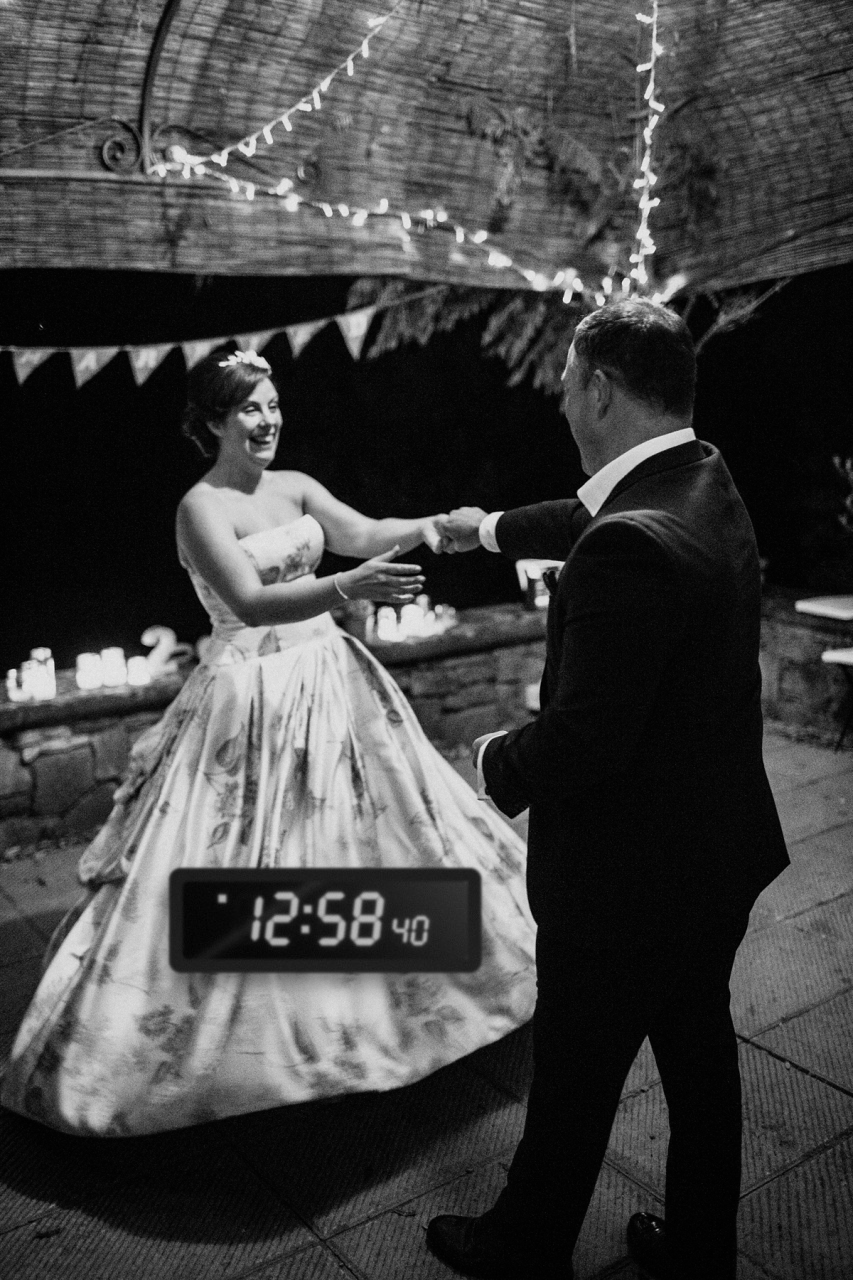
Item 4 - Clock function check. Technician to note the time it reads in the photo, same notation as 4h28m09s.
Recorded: 12h58m40s
